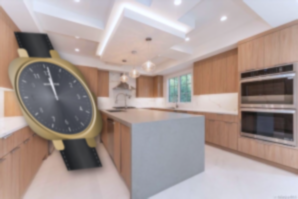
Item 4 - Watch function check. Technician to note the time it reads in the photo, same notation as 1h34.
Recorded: 12h01
